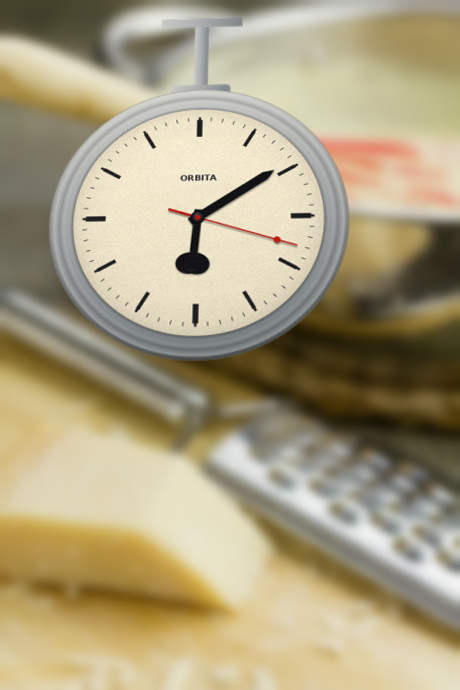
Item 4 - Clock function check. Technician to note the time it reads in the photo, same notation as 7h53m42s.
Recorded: 6h09m18s
